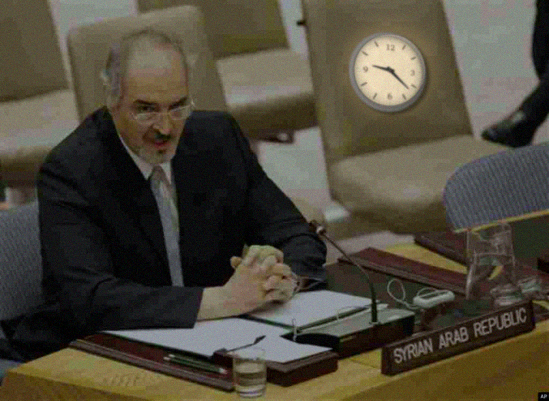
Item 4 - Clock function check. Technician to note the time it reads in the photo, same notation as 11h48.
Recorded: 9h22
